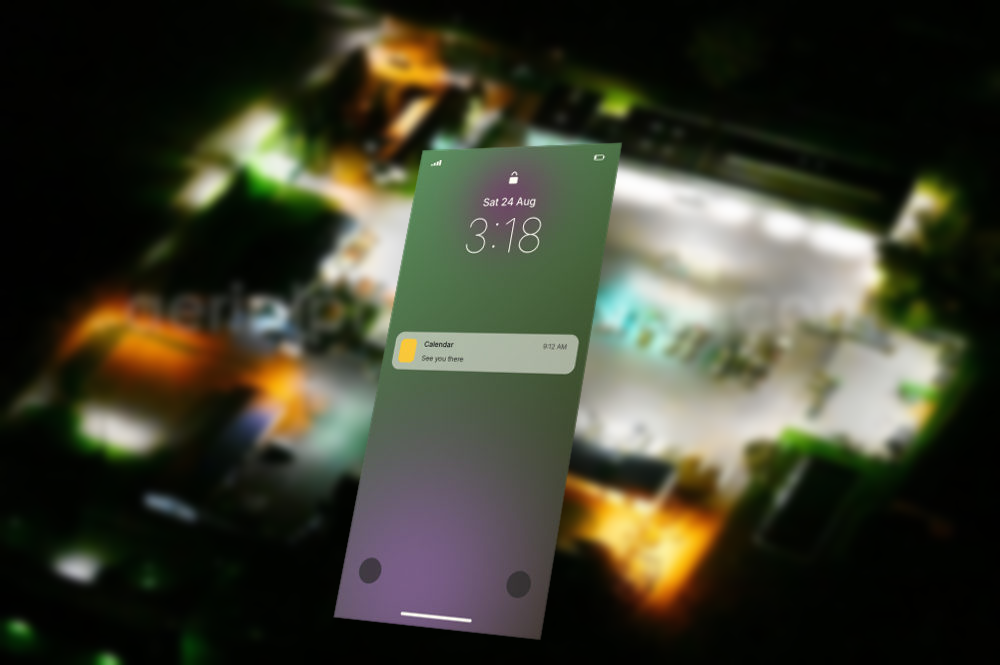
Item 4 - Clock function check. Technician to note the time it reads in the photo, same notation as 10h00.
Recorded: 3h18
